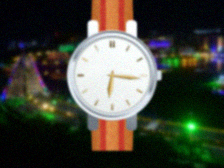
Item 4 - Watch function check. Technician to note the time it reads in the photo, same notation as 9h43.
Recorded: 6h16
